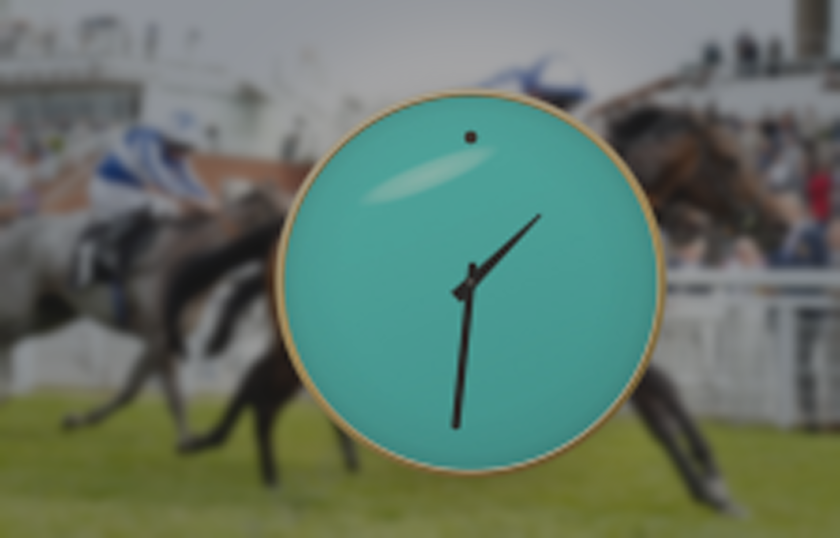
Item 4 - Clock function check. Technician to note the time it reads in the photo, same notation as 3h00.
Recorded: 1h31
